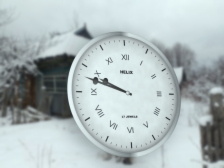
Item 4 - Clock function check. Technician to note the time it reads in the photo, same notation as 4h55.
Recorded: 9h48
